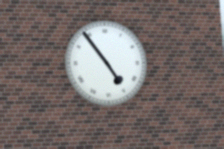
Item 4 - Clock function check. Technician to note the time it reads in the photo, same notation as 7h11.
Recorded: 4h54
